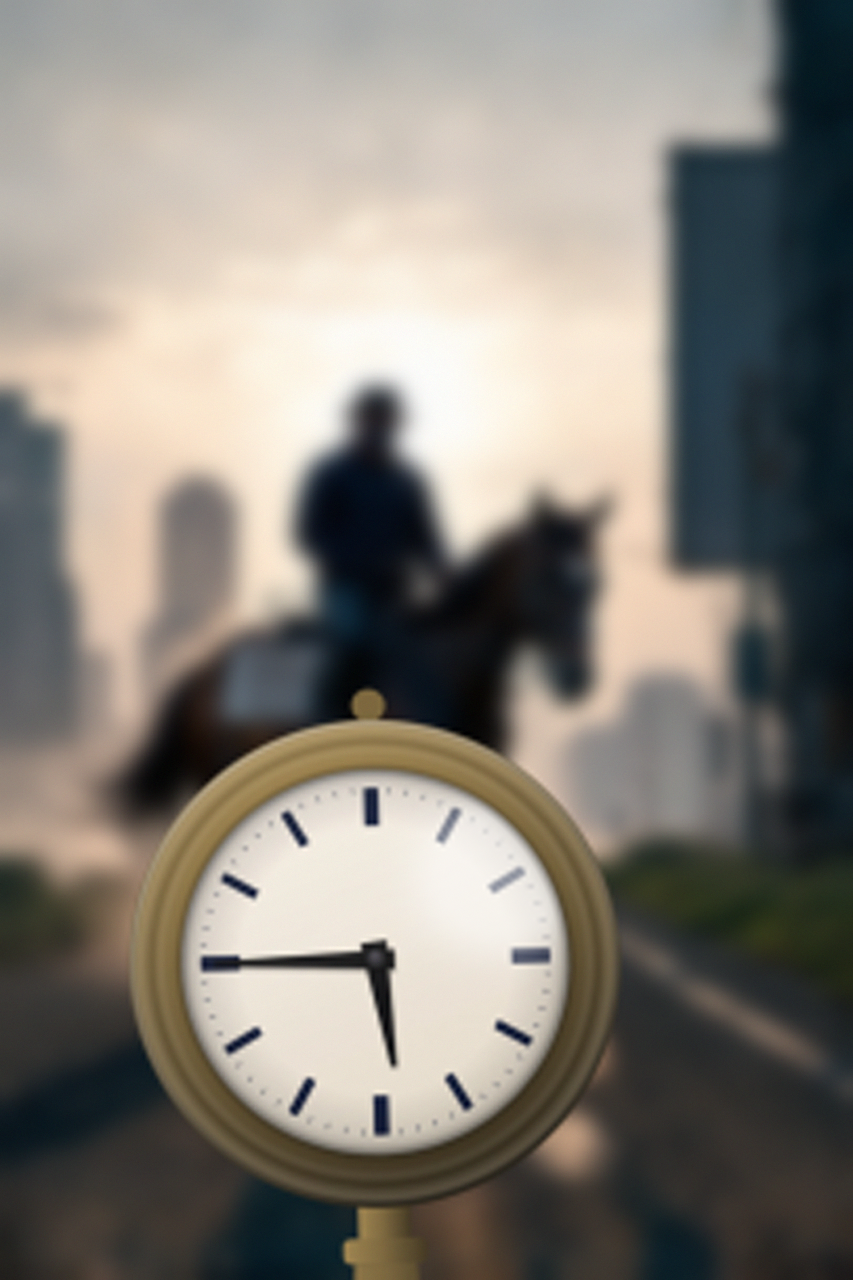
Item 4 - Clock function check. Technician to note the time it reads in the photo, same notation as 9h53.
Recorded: 5h45
